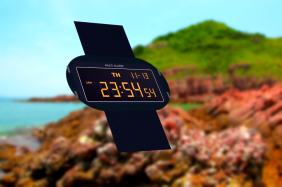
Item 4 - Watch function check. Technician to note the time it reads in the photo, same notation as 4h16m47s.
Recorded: 23h54m54s
